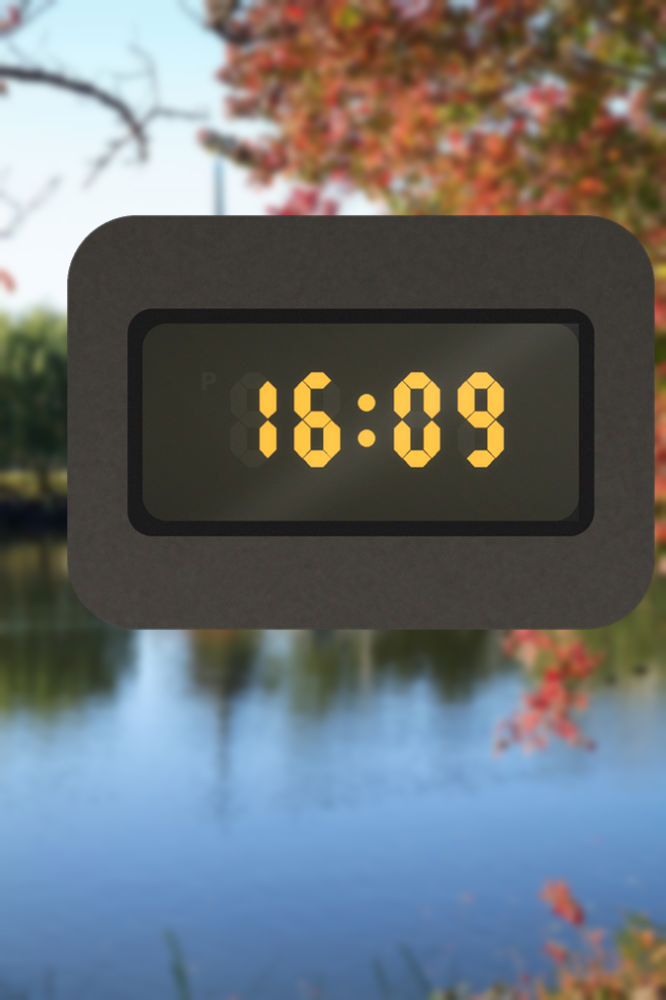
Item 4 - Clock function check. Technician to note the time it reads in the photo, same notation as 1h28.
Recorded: 16h09
